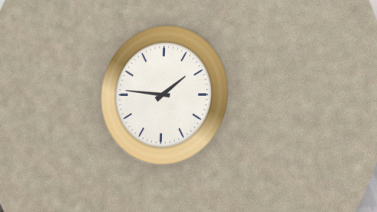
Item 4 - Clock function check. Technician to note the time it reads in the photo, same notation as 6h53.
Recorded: 1h46
